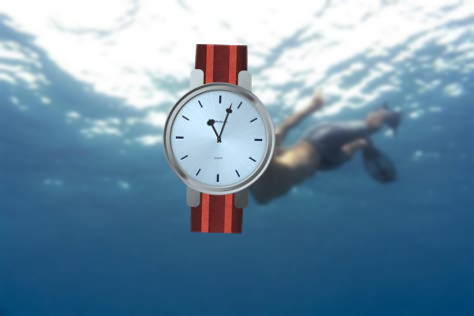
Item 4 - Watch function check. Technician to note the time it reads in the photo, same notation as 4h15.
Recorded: 11h03
